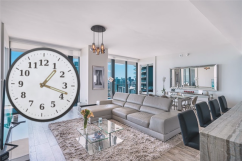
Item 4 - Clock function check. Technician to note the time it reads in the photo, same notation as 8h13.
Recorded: 1h18
